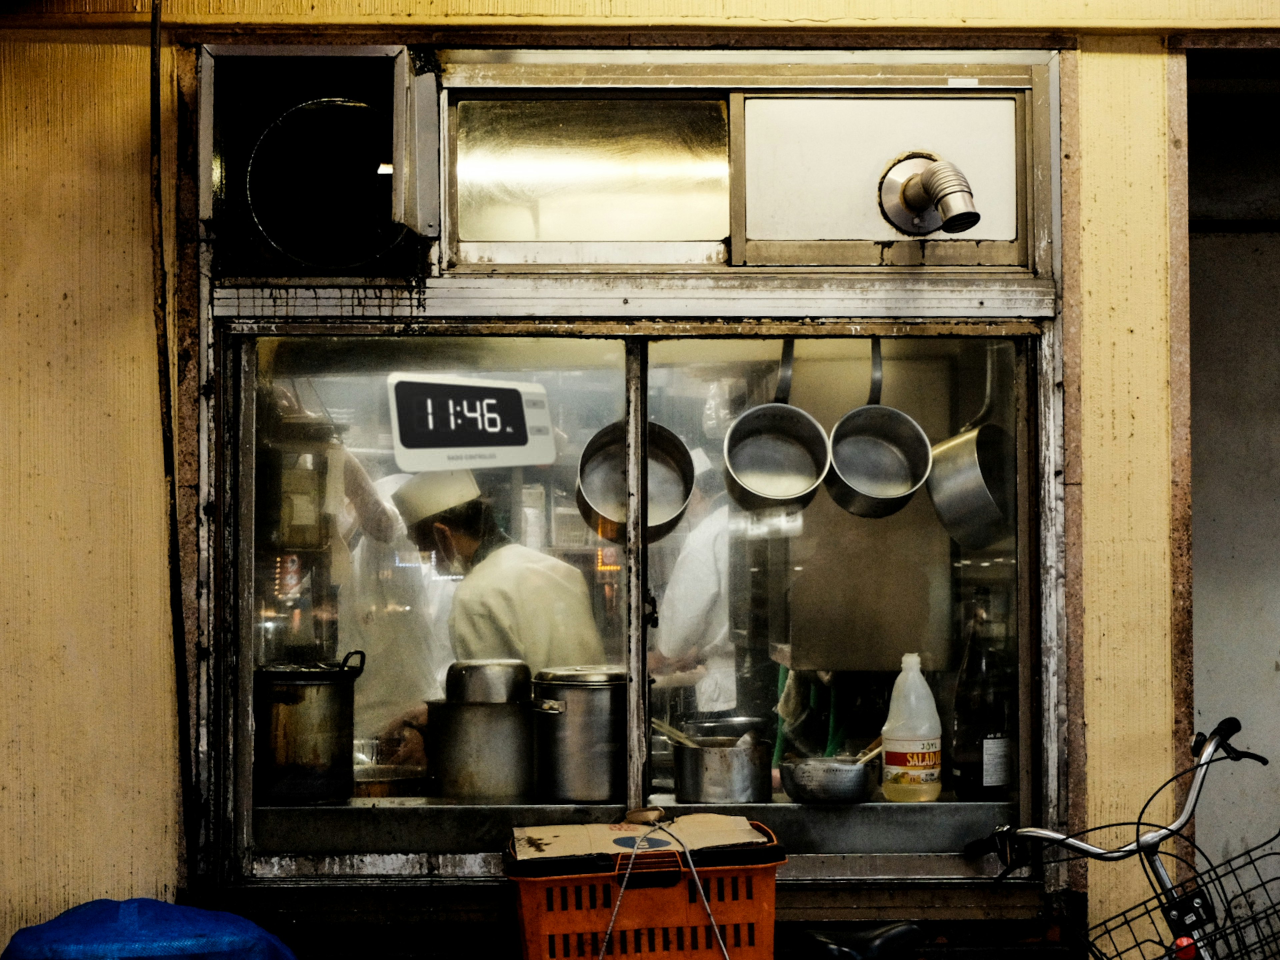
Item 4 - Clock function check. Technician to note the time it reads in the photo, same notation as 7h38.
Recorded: 11h46
